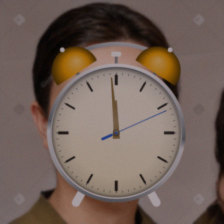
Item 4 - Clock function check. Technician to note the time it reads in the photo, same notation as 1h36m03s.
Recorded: 11h59m11s
